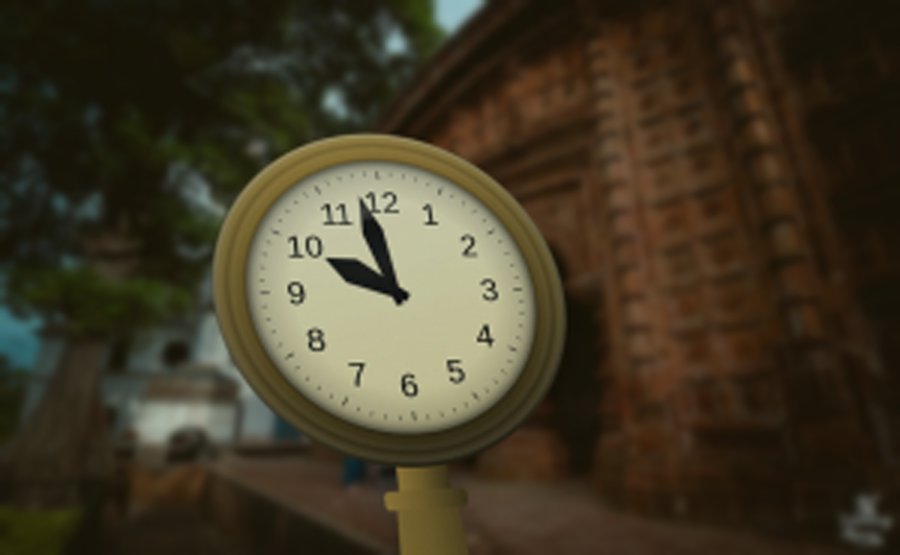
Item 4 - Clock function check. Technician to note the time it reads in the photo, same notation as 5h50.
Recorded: 9h58
